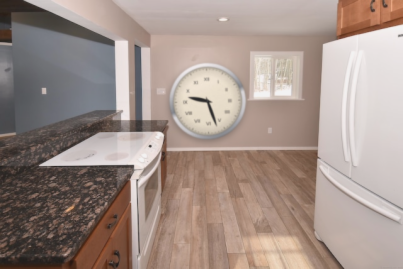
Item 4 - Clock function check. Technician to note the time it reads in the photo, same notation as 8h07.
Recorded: 9h27
